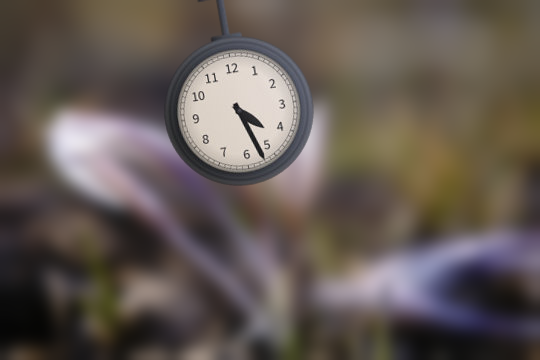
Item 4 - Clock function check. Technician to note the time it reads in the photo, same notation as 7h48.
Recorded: 4h27
